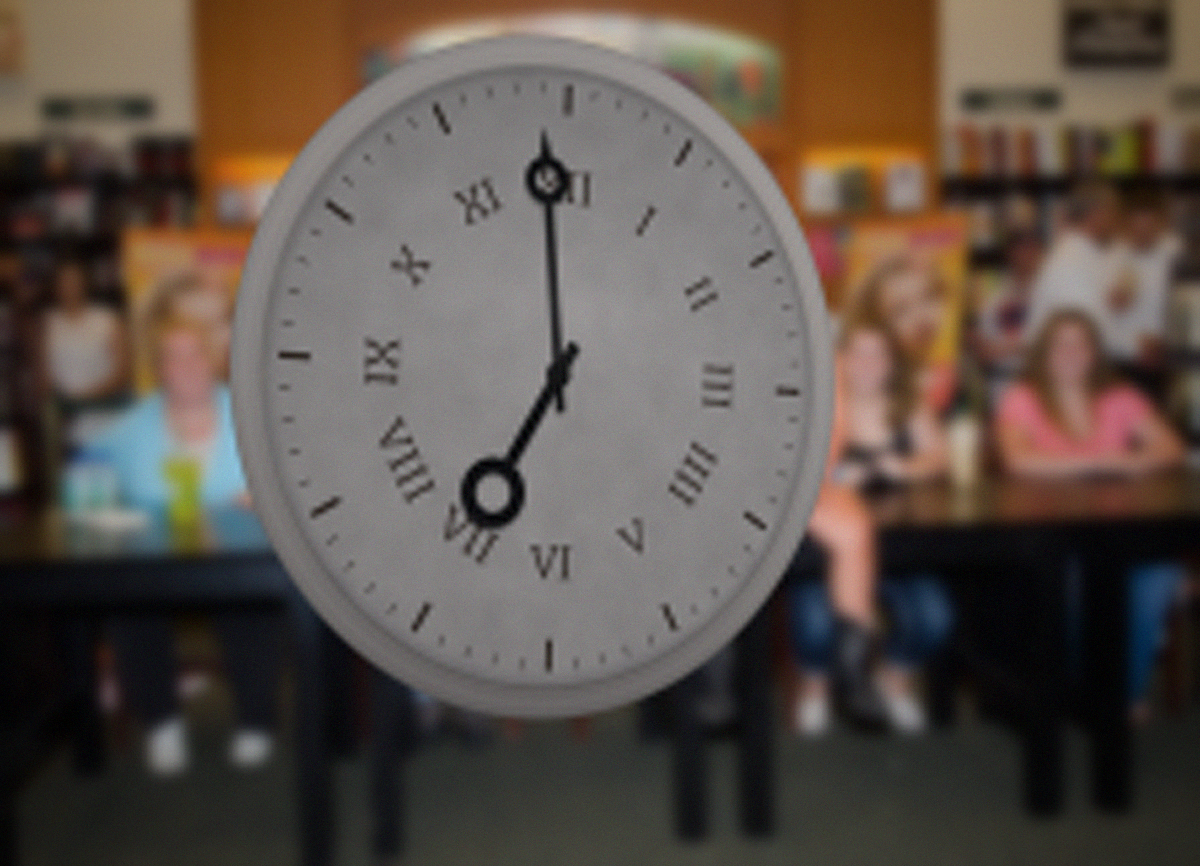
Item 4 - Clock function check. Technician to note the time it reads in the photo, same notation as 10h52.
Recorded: 6h59
